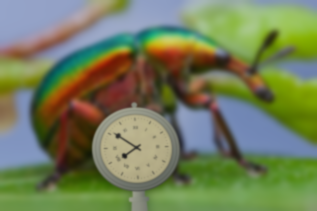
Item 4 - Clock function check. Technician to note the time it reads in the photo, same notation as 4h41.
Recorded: 7h51
